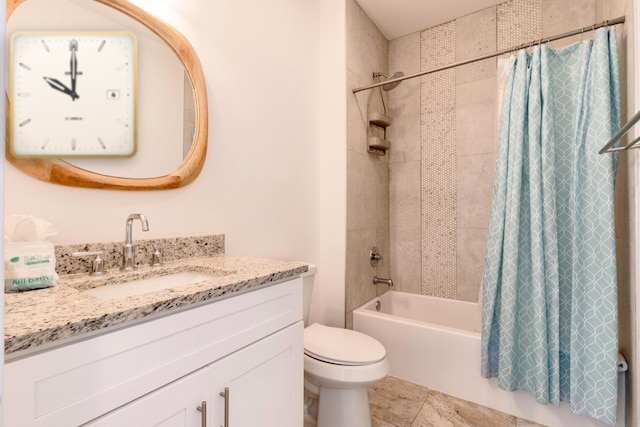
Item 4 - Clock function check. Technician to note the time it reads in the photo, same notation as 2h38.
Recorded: 10h00
